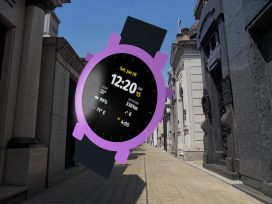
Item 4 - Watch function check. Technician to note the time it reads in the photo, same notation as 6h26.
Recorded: 12h20
